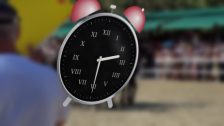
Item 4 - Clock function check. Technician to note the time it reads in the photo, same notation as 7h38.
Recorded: 2h30
